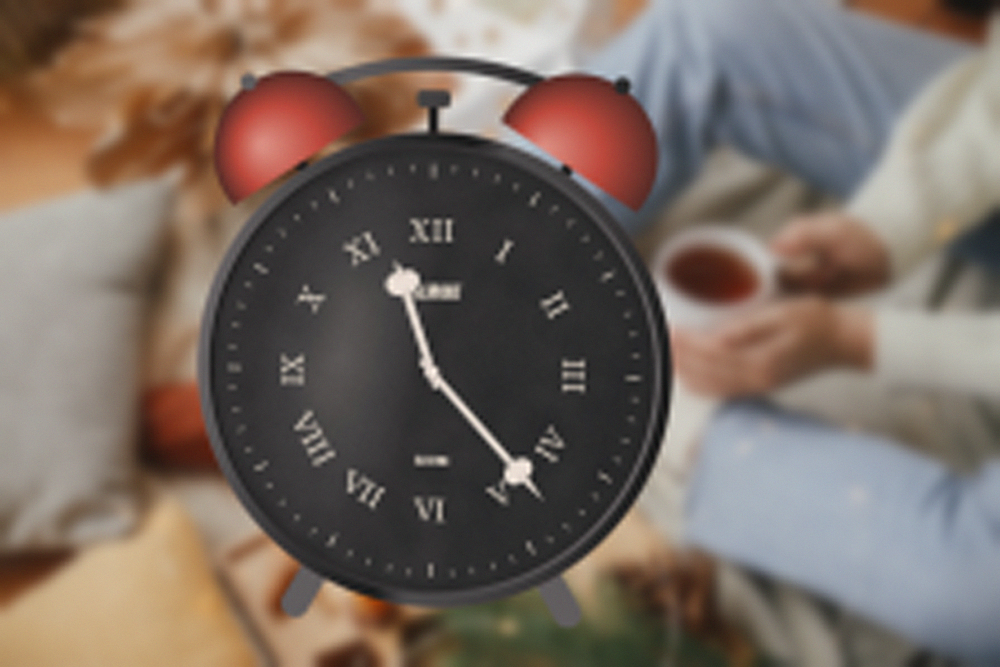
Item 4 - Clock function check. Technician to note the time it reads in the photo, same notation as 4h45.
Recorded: 11h23
